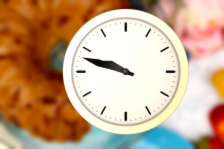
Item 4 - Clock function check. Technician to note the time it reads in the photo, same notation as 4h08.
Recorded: 9h48
